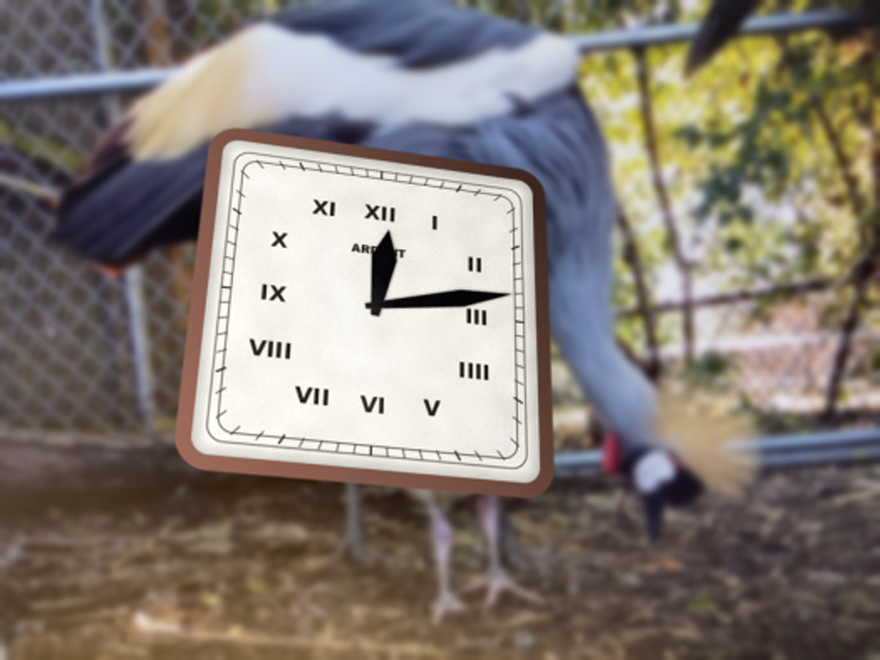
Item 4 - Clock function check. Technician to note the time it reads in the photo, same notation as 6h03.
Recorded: 12h13
